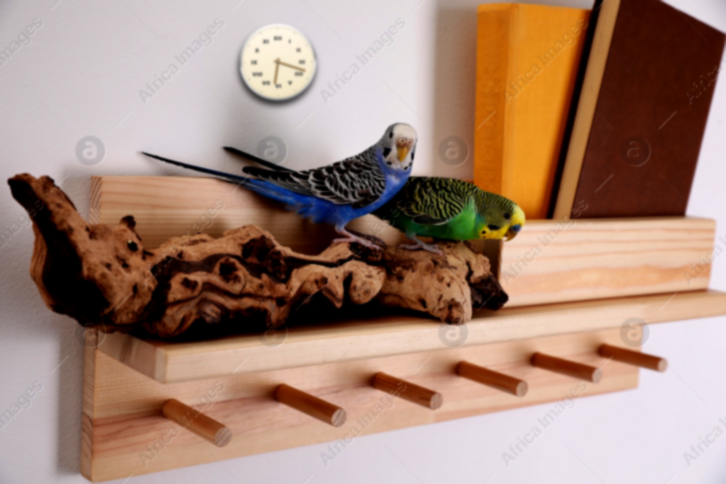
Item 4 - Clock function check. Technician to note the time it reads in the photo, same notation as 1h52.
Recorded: 6h18
